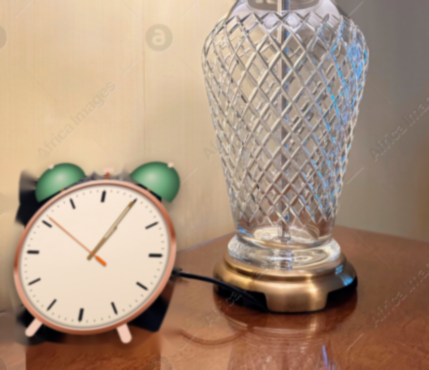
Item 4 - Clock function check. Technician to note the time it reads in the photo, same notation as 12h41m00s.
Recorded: 1h04m51s
